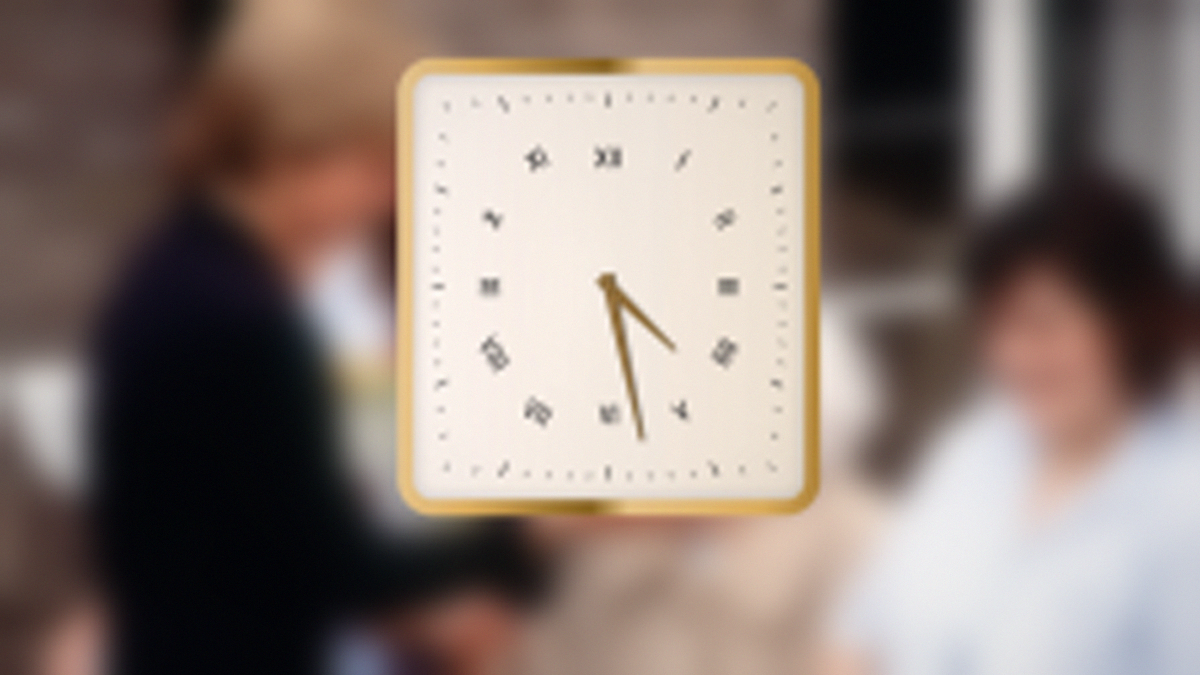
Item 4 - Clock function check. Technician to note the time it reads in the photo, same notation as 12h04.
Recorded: 4h28
